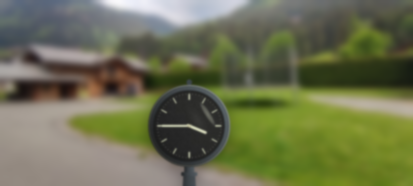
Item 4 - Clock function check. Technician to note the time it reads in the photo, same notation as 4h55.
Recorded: 3h45
